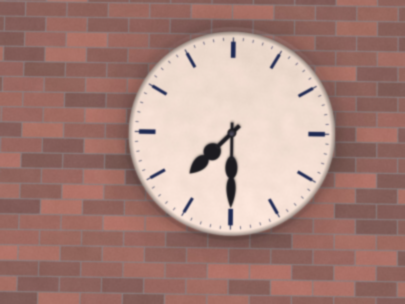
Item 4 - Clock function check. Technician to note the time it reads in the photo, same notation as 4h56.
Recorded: 7h30
